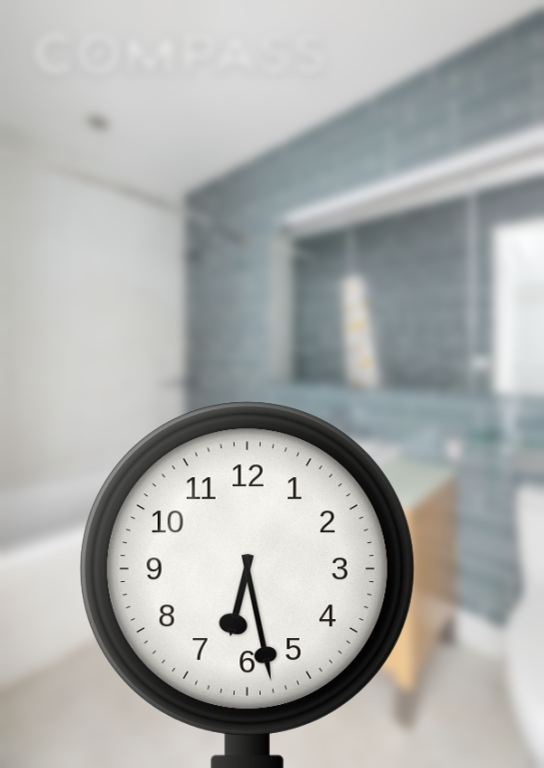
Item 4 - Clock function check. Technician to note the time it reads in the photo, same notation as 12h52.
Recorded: 6h28
